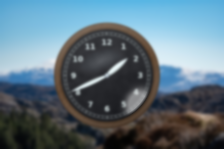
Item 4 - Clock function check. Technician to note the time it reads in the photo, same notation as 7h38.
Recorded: 1h41
